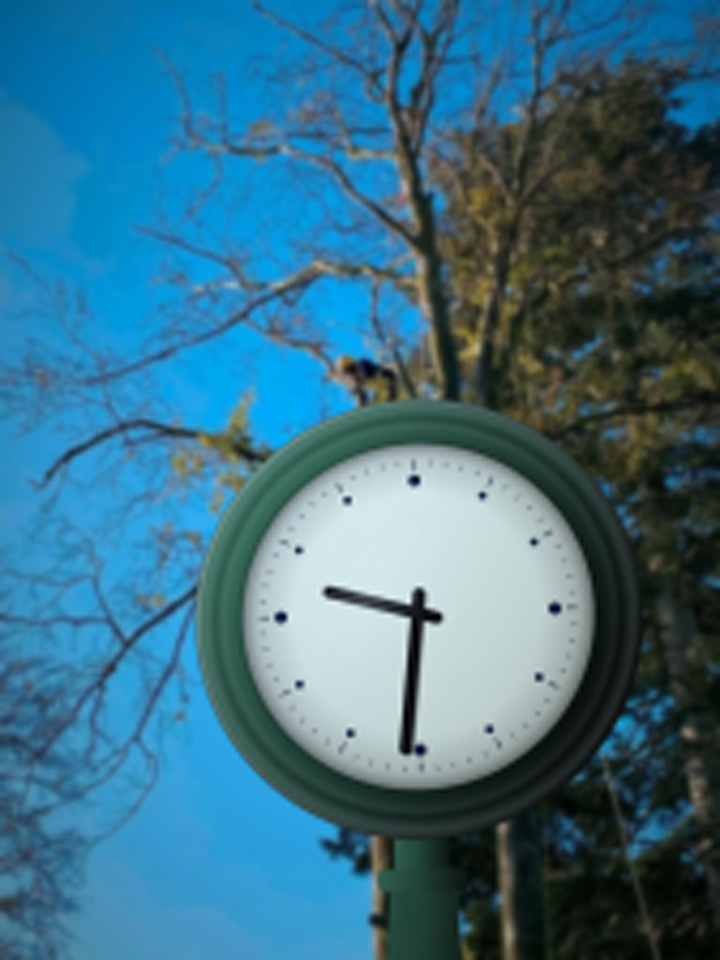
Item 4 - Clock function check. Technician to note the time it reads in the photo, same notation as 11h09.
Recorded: 9h31
